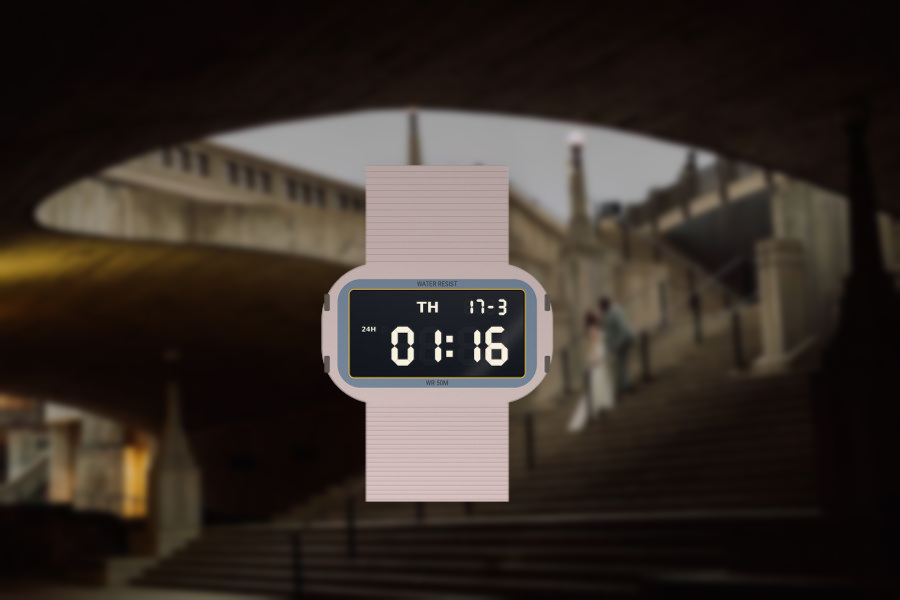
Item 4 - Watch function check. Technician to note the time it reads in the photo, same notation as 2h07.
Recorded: 1h16
